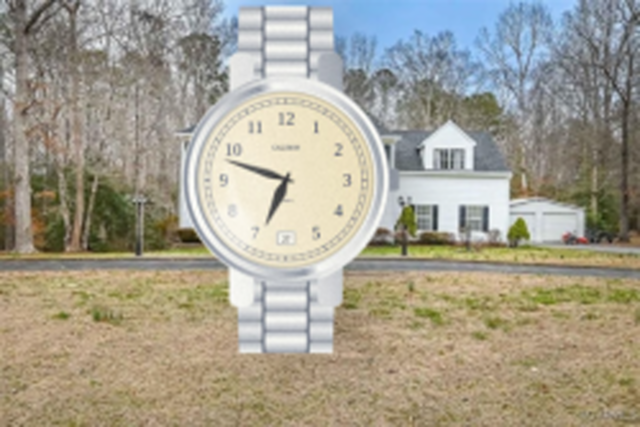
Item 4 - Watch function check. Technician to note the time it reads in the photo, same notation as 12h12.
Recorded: 6h48
